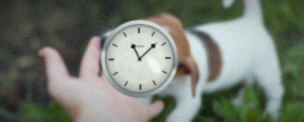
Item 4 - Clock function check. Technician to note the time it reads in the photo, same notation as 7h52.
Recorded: 11h08
